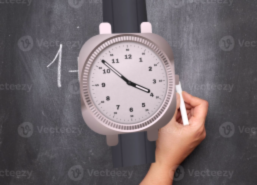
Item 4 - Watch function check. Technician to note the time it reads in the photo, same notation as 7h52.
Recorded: 3h52
